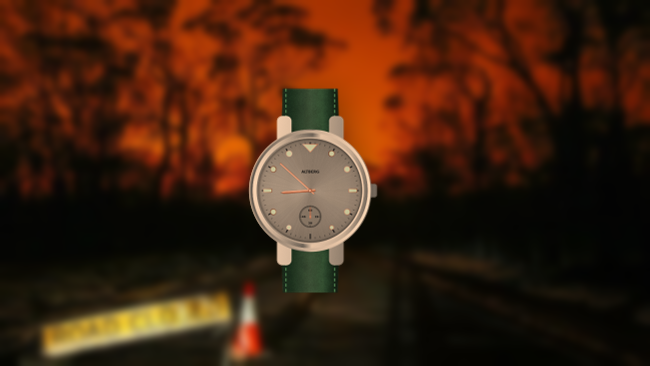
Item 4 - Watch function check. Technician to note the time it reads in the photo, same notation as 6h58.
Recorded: 8h52
